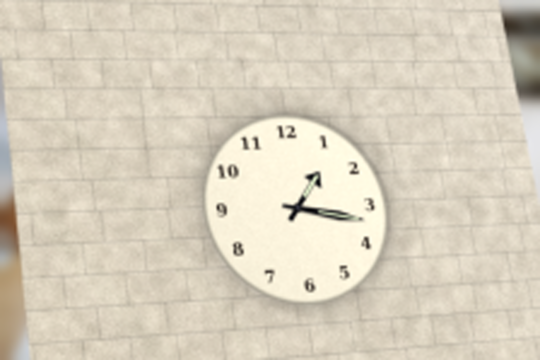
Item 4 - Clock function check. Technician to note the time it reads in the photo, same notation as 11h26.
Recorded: 1h17
